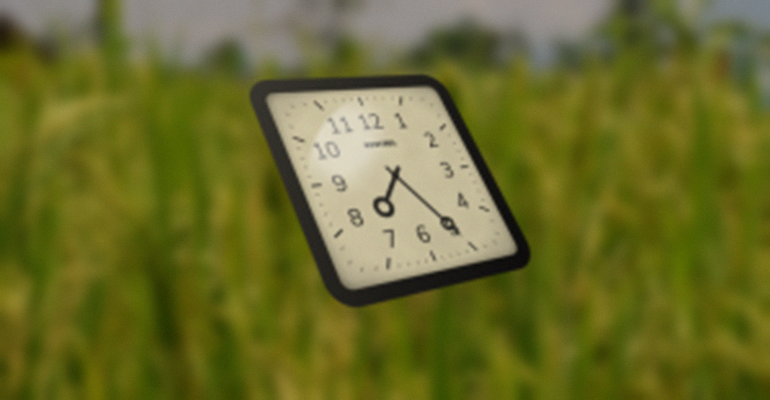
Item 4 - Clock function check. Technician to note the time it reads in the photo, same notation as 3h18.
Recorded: 7h25
